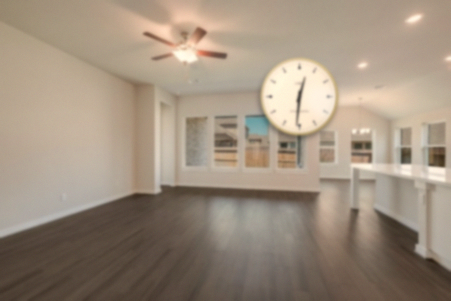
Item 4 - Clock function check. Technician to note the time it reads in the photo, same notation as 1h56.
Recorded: 12h31
